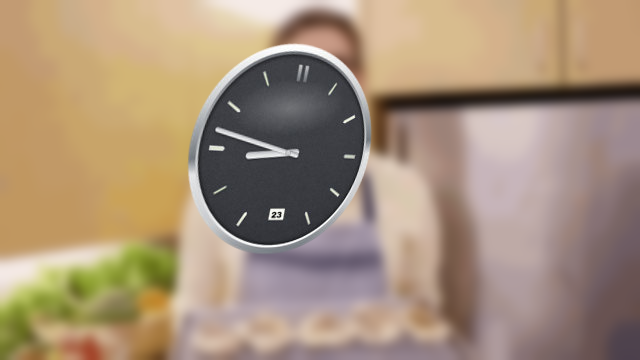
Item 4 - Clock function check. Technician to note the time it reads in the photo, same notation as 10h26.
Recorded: 8h47
